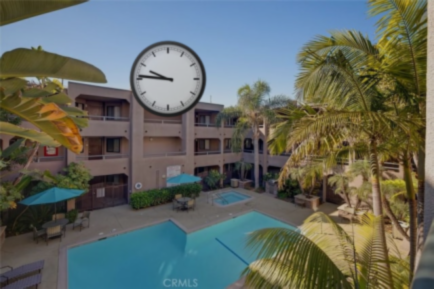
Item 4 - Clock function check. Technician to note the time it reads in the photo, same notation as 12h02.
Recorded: 9h46
